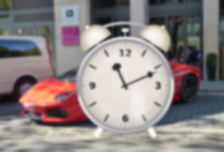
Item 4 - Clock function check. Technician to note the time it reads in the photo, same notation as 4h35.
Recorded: 11h11
